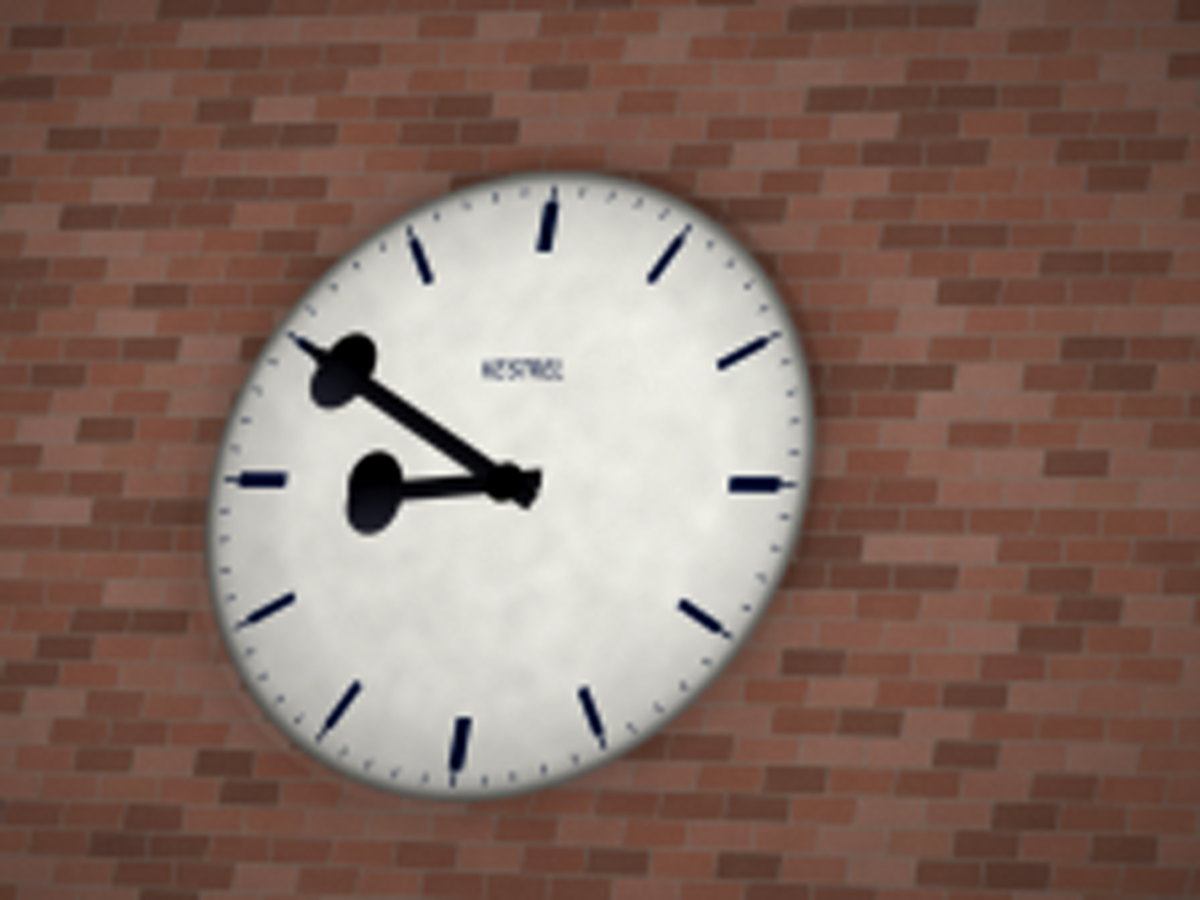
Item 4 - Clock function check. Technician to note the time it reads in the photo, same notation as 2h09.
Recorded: 8h50
